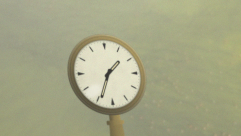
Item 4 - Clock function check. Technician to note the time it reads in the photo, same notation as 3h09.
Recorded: 1h34
